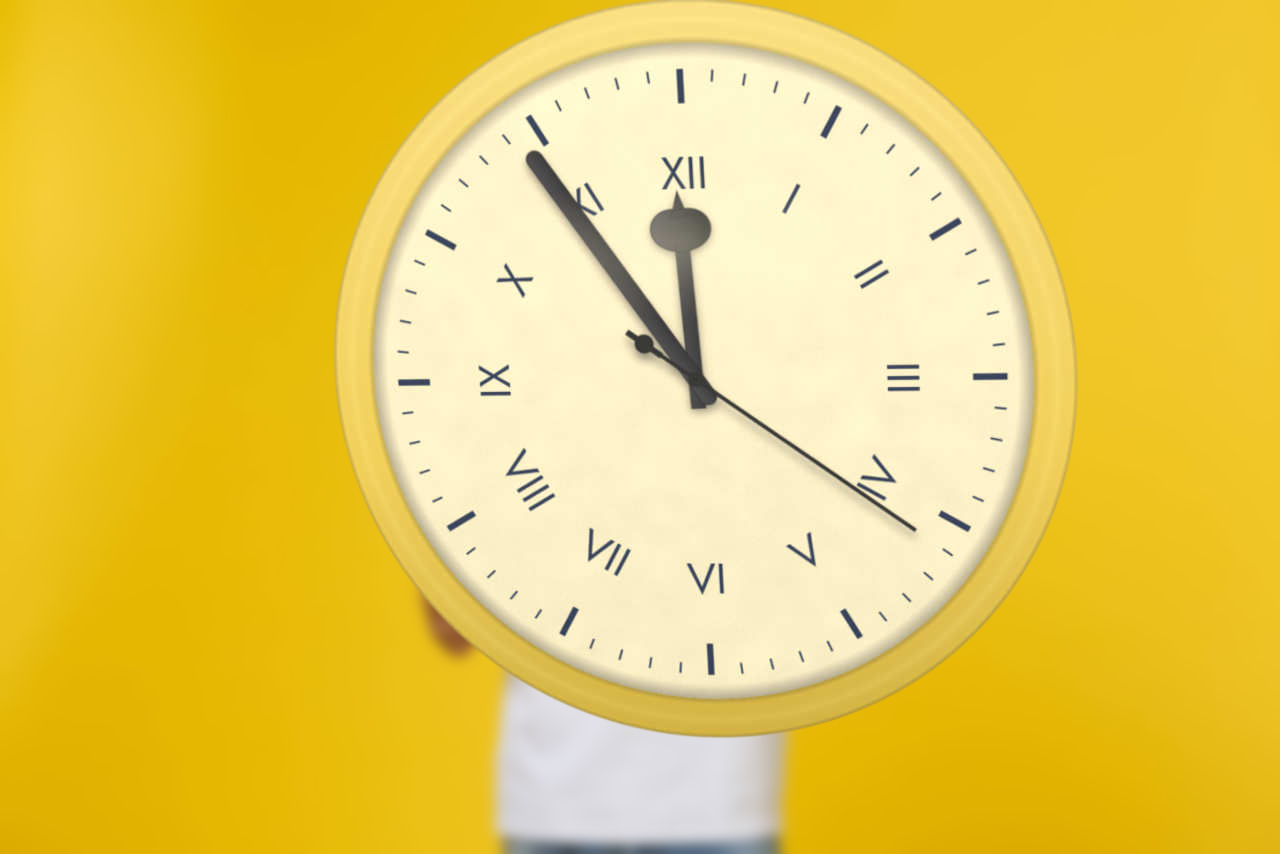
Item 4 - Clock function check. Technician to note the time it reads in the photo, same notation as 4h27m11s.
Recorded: 11h54m21s
